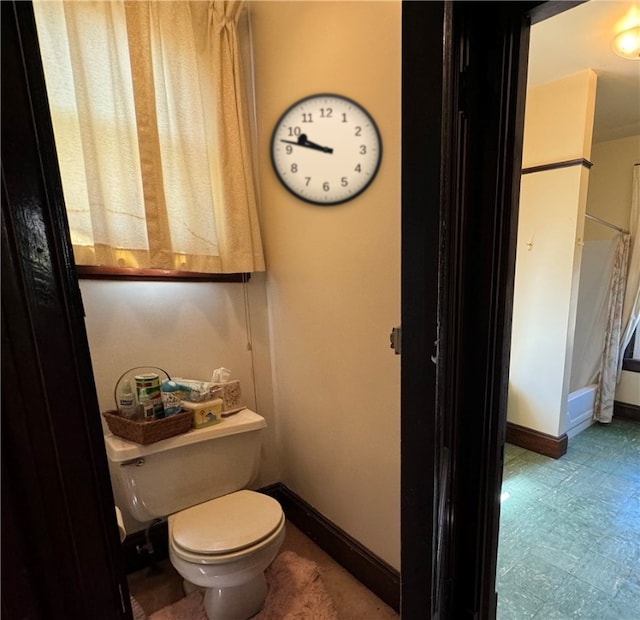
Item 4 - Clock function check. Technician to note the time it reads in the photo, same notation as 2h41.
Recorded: 9h47
